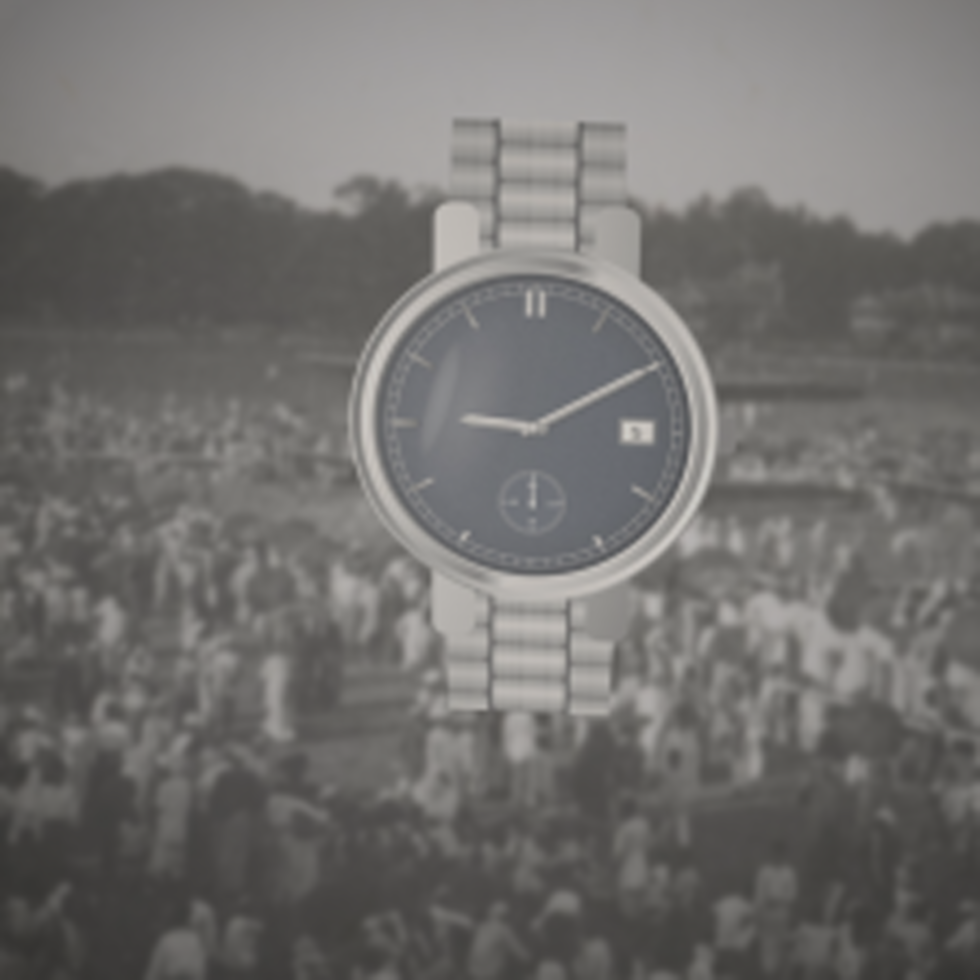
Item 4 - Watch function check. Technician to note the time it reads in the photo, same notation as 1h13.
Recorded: 9h10
